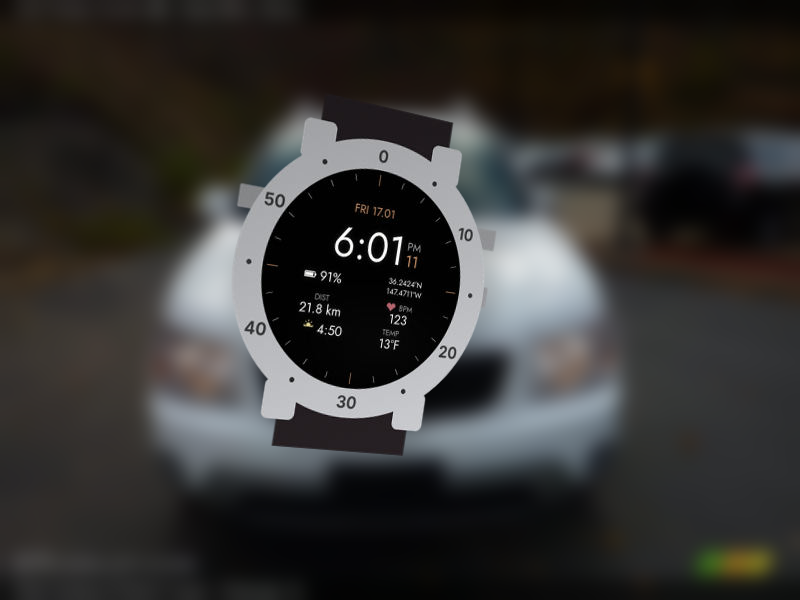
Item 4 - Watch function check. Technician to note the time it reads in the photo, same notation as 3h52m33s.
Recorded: 6h01m11s
